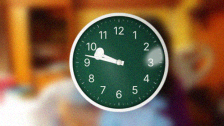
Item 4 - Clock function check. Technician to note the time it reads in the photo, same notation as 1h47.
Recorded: 9h47
